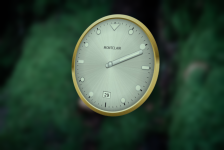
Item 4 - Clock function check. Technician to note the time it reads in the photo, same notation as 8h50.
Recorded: 2h11
